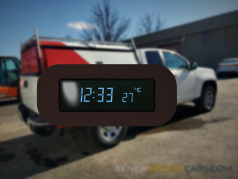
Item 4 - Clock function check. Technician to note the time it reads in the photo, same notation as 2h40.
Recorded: 12h33
